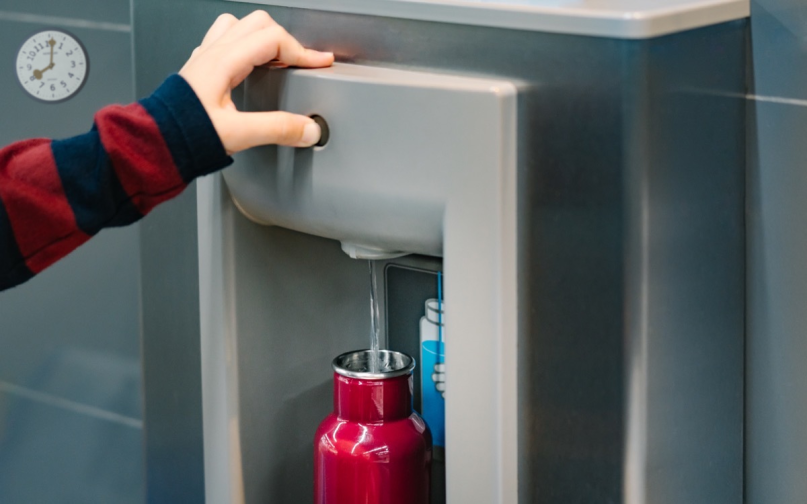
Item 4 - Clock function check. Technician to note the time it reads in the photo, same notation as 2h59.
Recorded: 8h01
